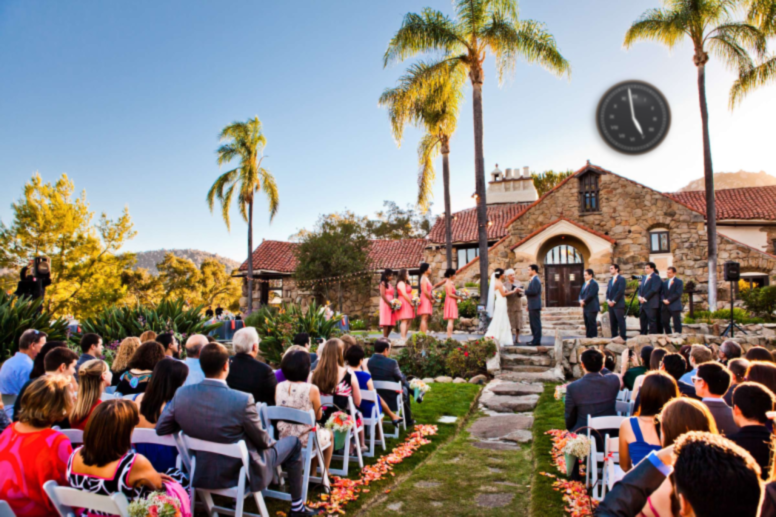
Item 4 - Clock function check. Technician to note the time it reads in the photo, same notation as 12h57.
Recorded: 4h58
